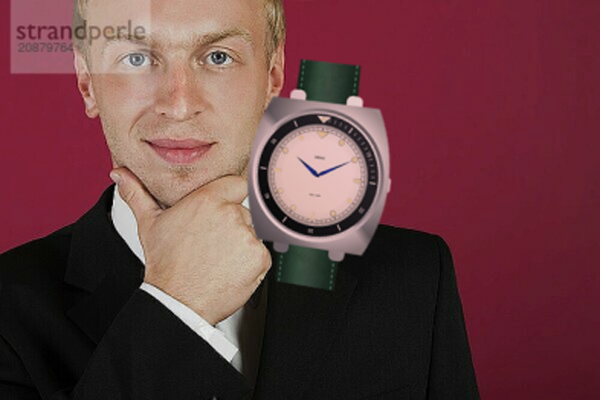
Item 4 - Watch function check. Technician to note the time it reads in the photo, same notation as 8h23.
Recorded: 10h10
